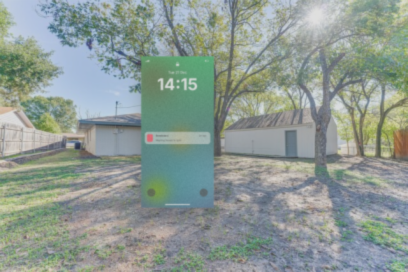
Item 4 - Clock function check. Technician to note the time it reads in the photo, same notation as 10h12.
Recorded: 14h15
